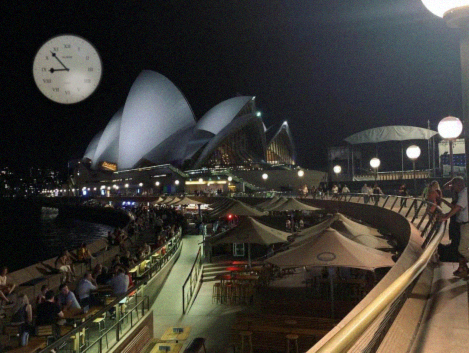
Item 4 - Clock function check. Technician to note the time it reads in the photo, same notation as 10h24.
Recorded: 8h53
